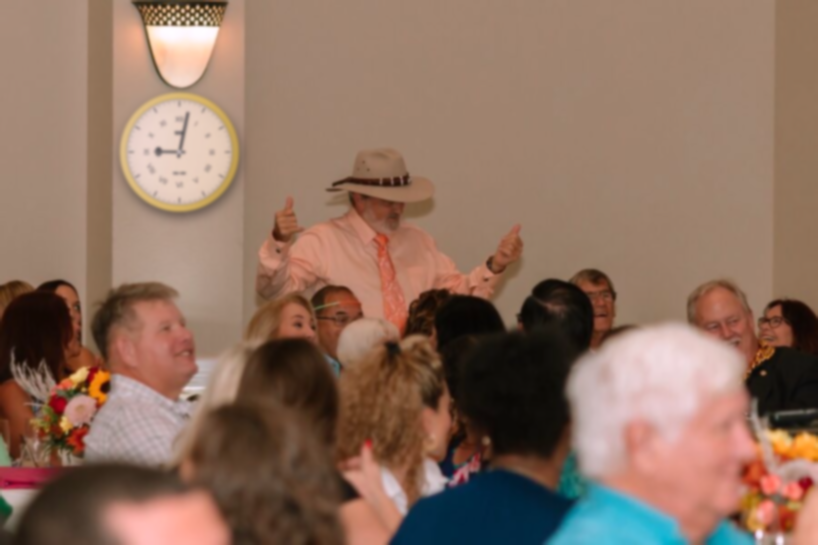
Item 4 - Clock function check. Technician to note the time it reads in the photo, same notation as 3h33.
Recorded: 9h02
